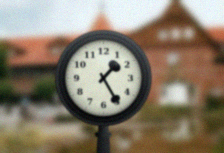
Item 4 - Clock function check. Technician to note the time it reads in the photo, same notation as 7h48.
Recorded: 1h25
